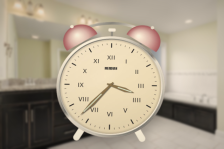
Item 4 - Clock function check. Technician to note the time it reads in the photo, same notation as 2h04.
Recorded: 3h37
